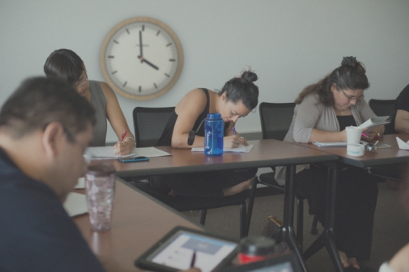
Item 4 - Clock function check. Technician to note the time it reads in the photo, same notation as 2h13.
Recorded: 3h59
